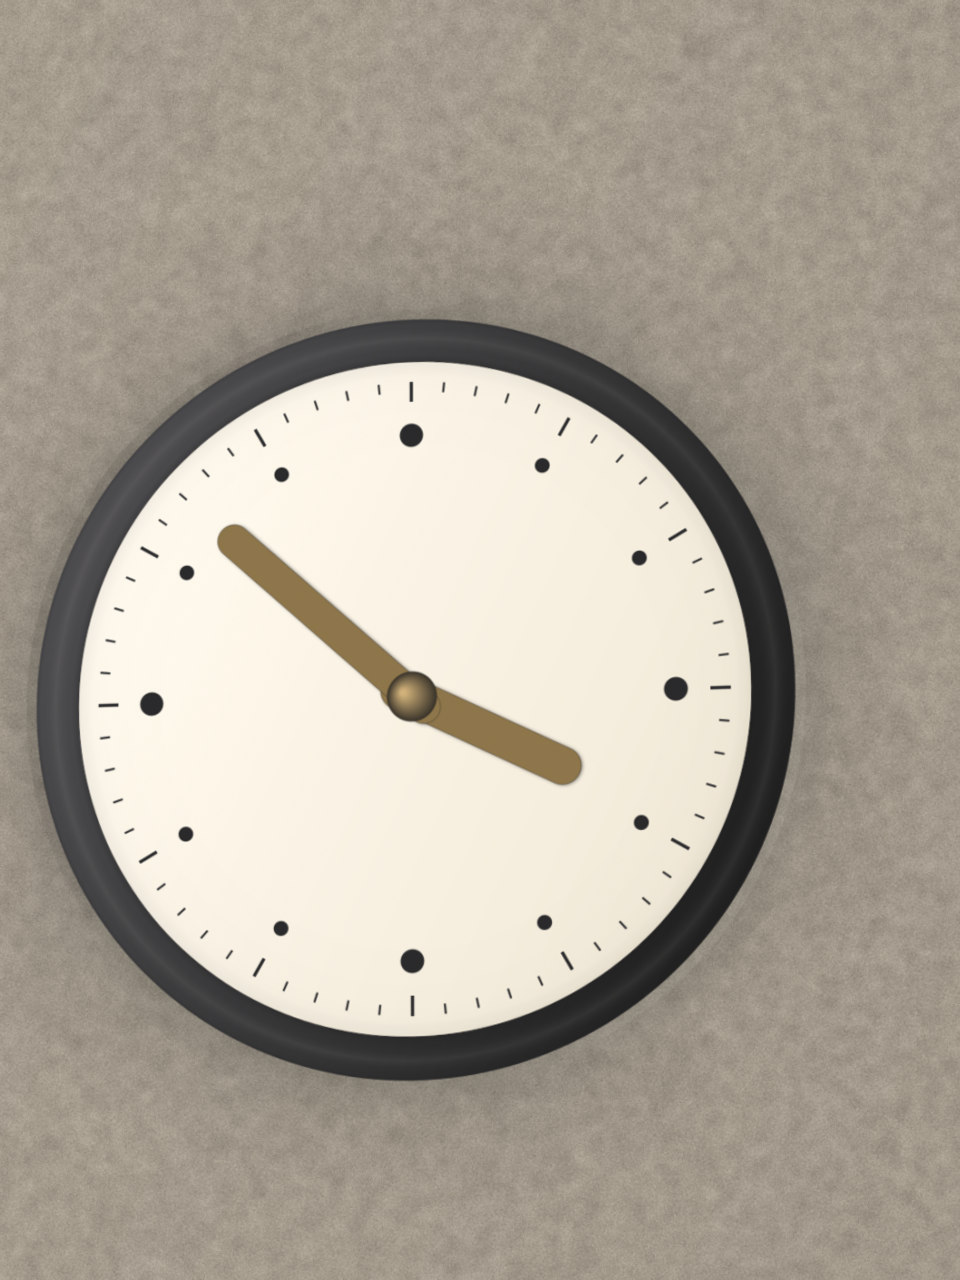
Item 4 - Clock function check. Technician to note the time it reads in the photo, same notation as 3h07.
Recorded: 3h52
